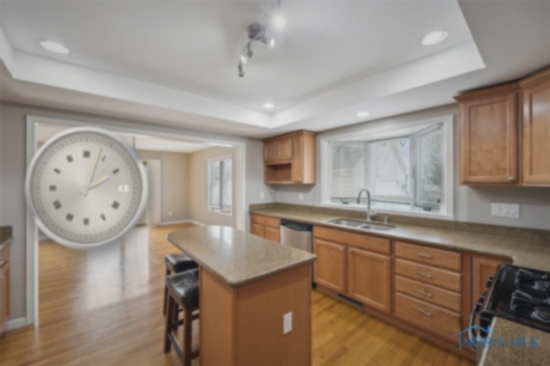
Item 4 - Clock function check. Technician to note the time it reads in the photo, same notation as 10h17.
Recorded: 2h03
